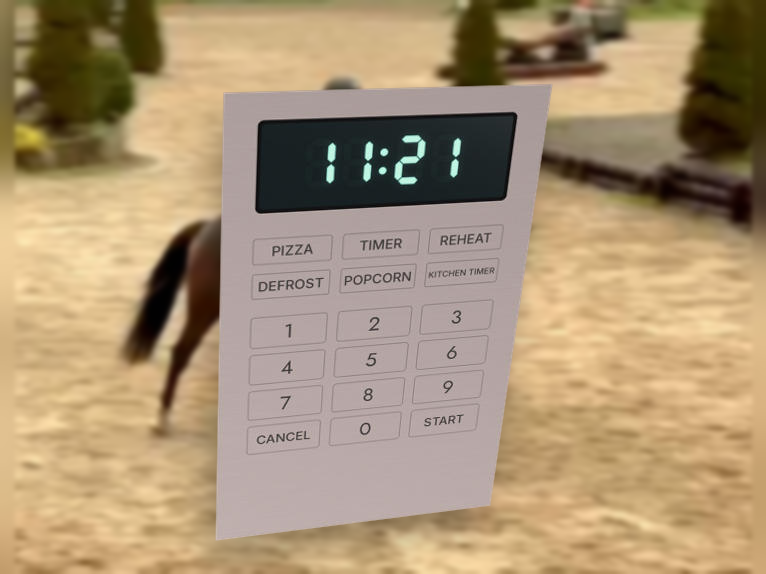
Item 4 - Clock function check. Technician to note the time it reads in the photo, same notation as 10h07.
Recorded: 11h21
